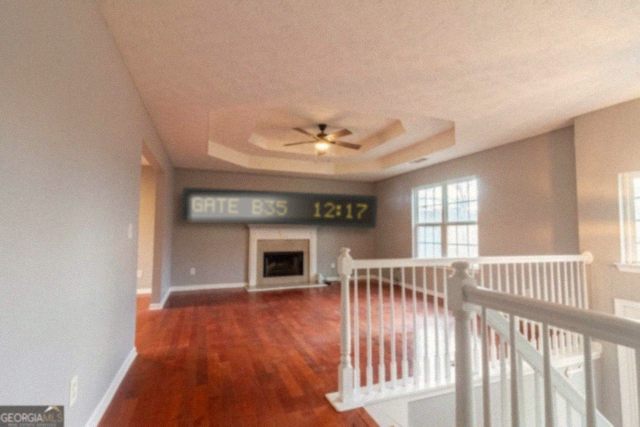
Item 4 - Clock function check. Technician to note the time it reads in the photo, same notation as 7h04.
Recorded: 12h17
